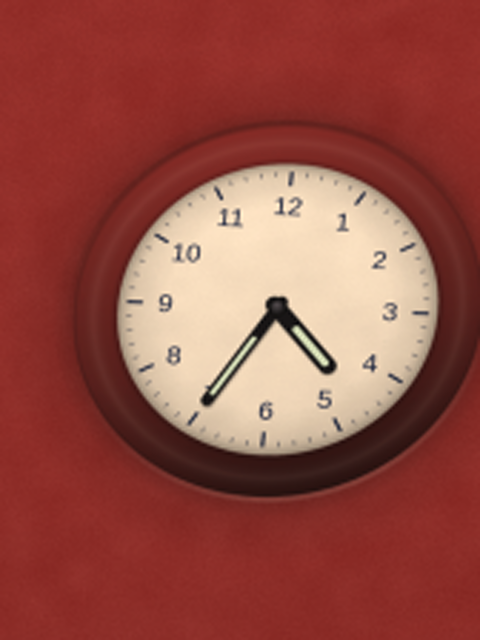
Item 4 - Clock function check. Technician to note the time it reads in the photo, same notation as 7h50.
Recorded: 4h35
